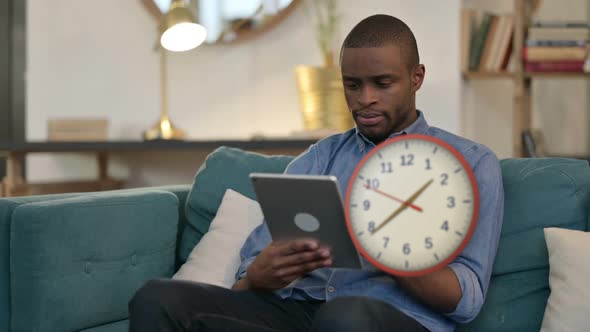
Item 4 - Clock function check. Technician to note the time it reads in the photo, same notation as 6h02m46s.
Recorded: 1h38m49s
